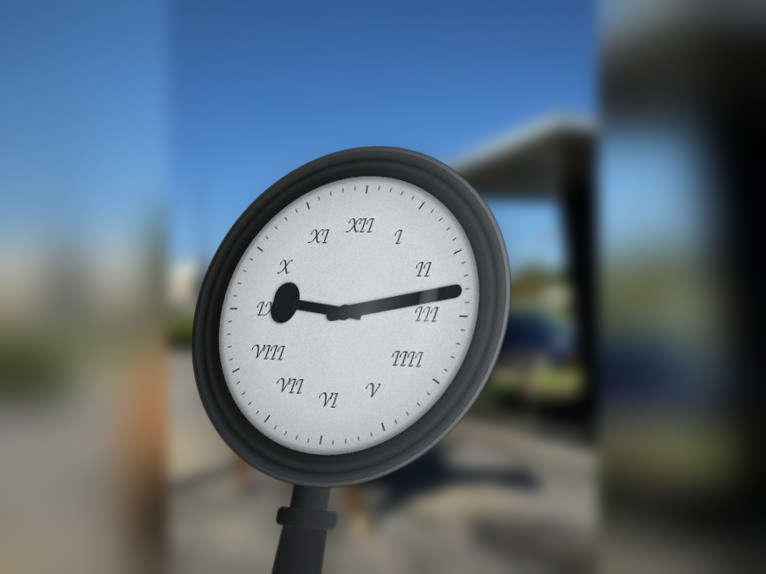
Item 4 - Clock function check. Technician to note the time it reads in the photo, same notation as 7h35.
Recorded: 9h13
